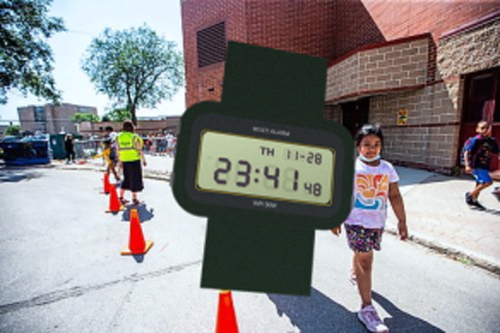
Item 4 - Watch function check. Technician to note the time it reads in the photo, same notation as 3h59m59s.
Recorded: 23h41m48s
